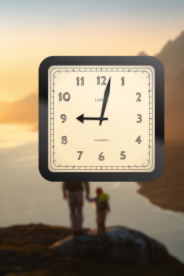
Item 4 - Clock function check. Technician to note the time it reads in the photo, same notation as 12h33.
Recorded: 9h02
